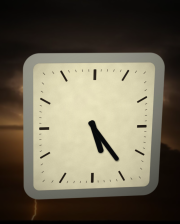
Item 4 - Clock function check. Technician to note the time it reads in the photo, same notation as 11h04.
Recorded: 5h24
